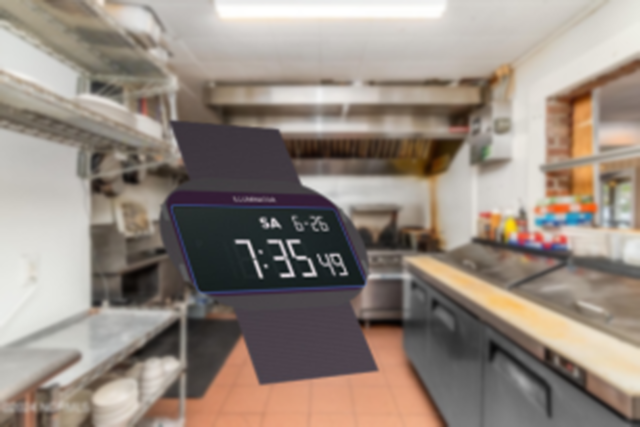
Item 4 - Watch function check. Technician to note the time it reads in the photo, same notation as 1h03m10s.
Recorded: 7h35m49s
